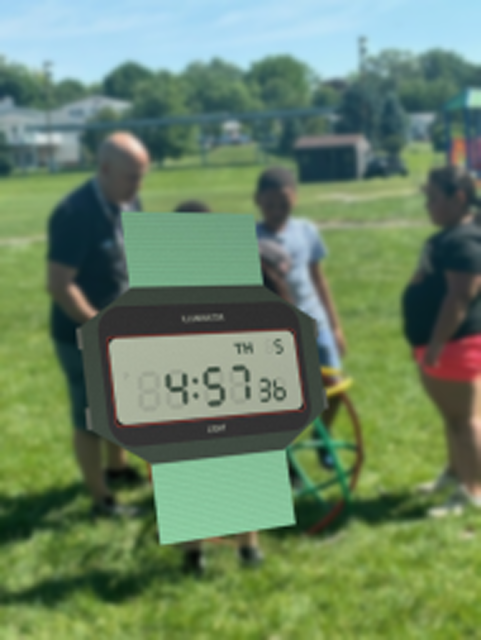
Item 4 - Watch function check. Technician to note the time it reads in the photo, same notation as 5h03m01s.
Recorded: 4h57m36s
